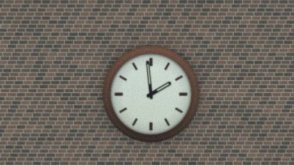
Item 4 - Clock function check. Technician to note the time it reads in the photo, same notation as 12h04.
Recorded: 1h59
